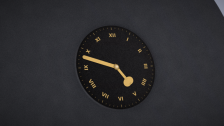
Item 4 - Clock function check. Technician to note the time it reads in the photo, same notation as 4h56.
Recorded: 4h48
